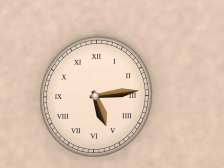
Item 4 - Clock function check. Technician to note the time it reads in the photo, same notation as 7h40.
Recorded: 5h14
